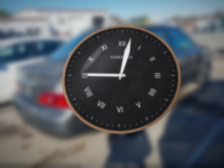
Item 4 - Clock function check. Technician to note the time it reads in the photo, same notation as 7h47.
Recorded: 9h02
